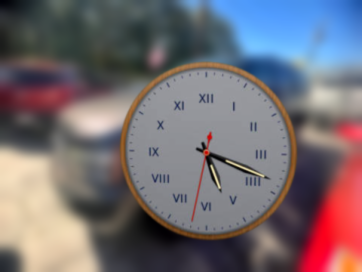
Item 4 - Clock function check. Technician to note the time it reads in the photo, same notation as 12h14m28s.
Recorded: 5h18m32s
